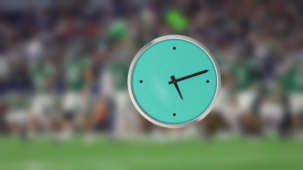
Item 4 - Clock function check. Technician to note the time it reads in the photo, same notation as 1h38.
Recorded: 5h12
